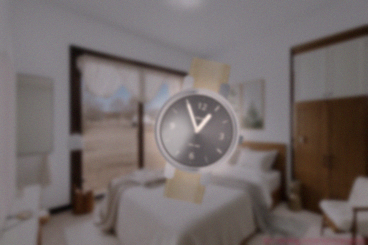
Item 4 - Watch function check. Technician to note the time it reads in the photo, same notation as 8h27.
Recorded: 12h55
